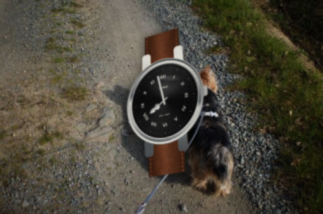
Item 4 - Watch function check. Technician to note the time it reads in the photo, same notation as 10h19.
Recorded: 7h58
